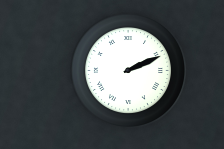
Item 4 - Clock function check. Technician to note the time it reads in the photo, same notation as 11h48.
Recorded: 2h11
